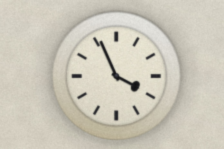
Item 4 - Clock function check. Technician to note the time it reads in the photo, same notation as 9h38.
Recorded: 3h56
